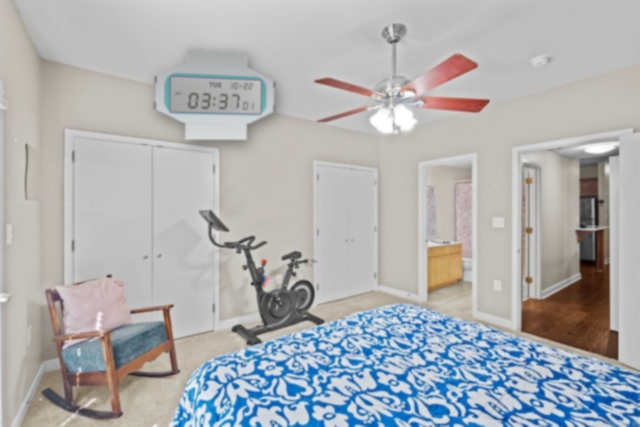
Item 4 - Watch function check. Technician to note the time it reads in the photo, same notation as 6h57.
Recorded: 3h37
